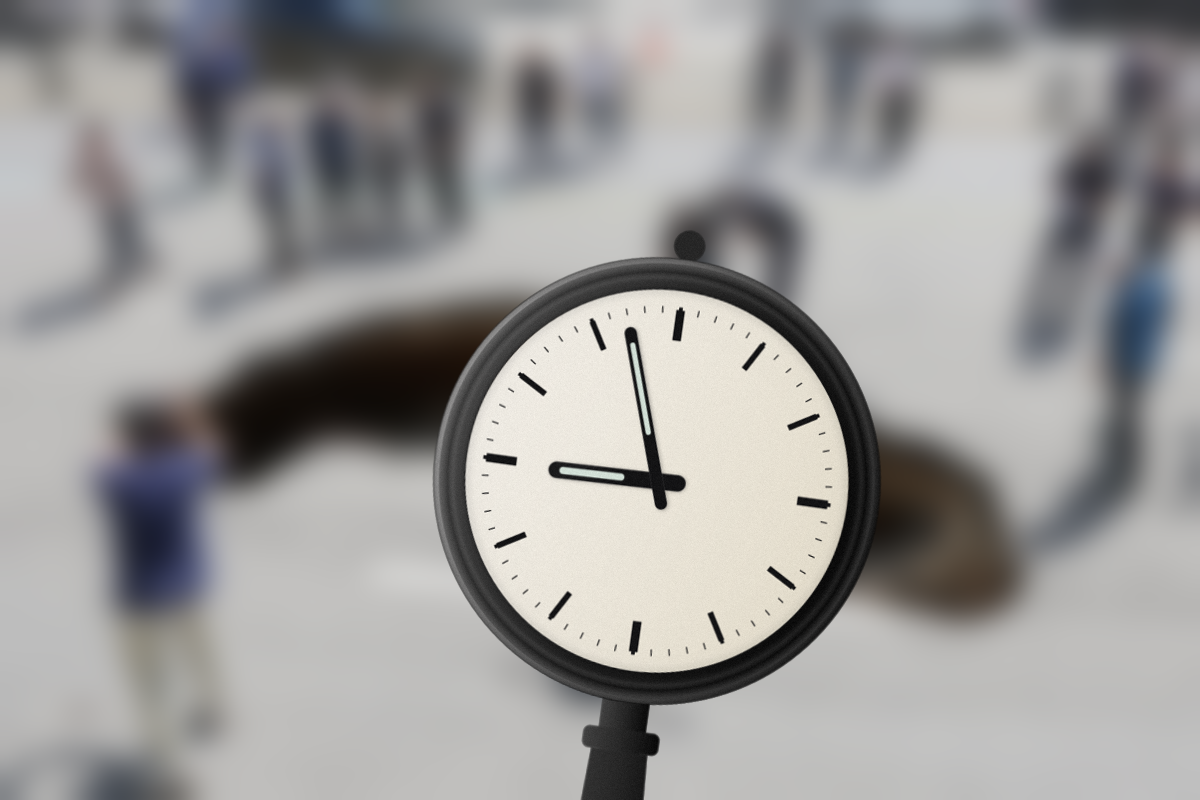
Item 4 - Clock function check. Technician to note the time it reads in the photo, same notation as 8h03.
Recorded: 8h57
